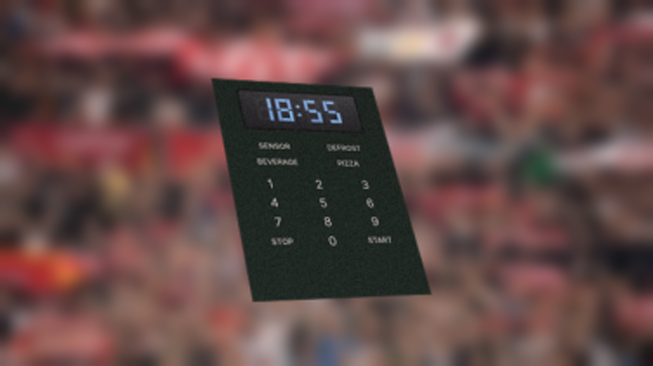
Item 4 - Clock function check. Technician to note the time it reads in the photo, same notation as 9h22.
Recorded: 18h55
